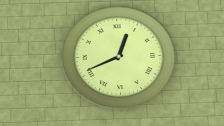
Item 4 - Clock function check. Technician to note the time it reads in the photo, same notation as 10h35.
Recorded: 12h41
